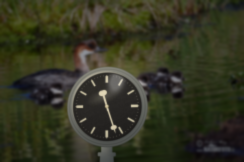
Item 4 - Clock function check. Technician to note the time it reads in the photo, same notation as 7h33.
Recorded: 11h27
